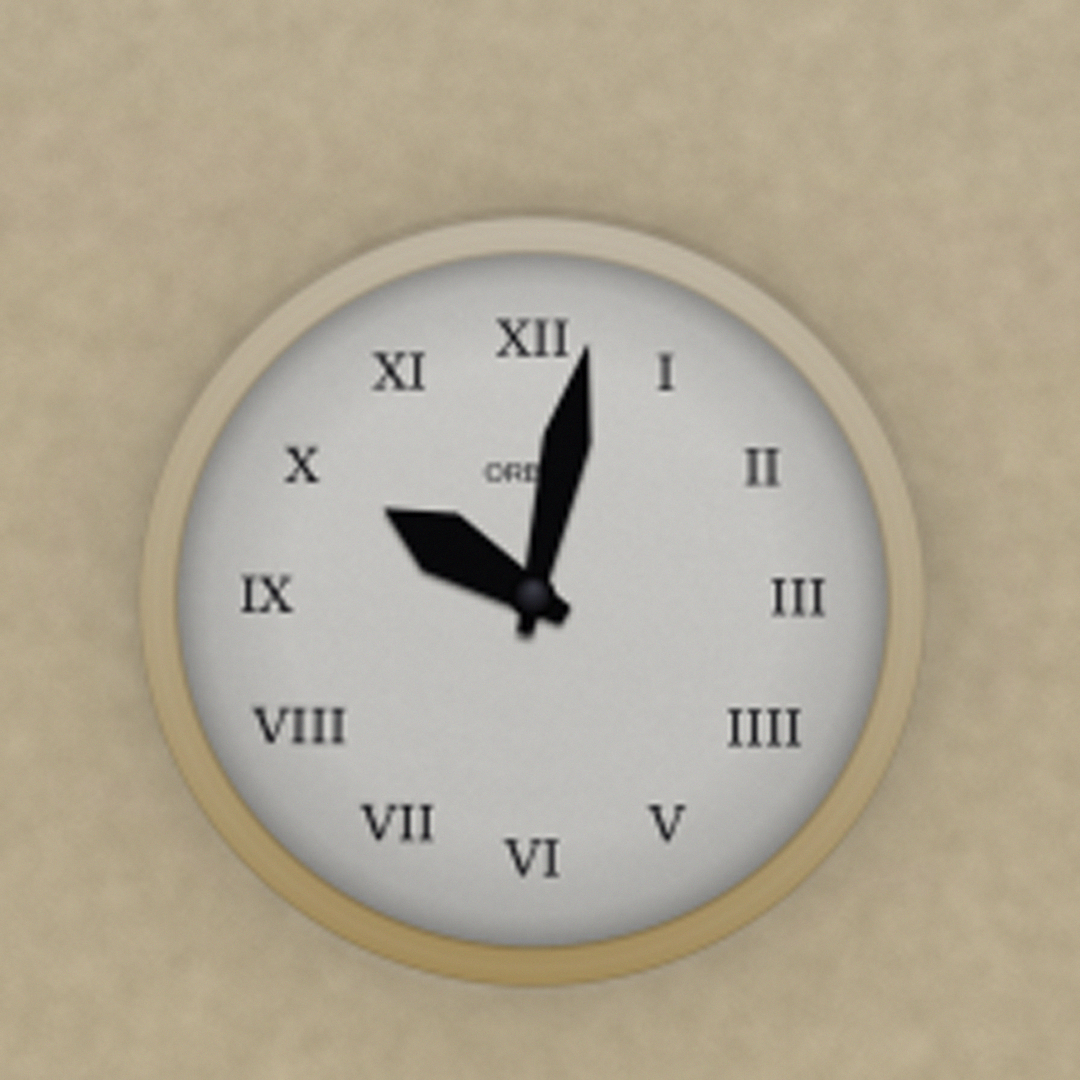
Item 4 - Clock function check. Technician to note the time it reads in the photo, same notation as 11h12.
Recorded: 10h02
